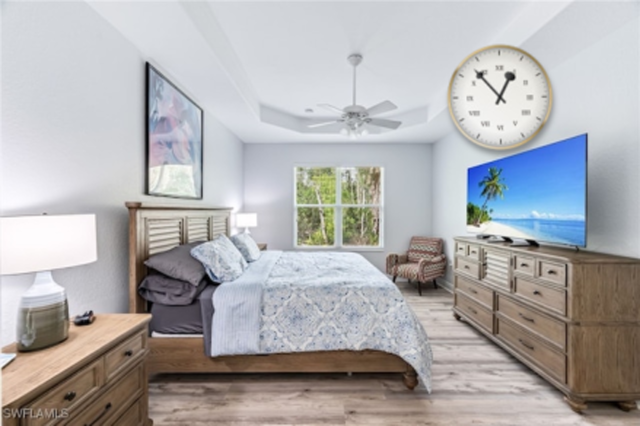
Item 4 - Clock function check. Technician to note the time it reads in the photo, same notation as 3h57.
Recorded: 12h53
